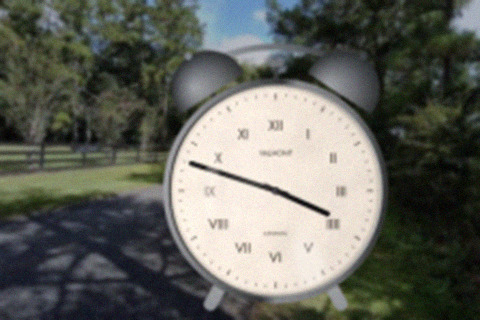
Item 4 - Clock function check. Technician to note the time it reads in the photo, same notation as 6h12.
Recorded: 3h48
